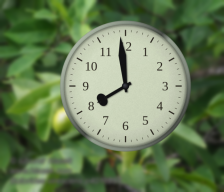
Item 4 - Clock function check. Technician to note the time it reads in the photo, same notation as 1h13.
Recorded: 7h59
